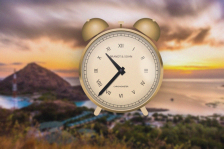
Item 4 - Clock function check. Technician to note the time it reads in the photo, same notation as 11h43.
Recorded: 10h37
